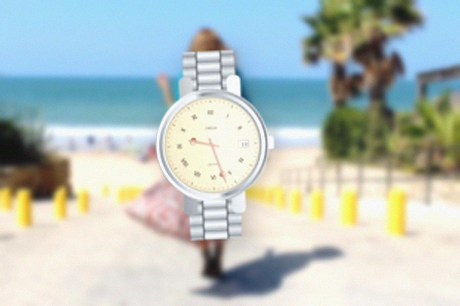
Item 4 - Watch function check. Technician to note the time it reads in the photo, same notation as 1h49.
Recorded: 9h27
